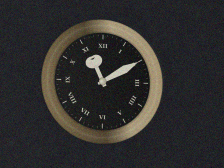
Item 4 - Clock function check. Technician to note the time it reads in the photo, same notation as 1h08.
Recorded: 11h10
